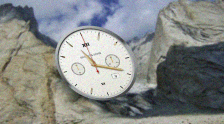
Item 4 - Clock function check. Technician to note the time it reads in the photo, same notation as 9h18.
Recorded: 11h19
